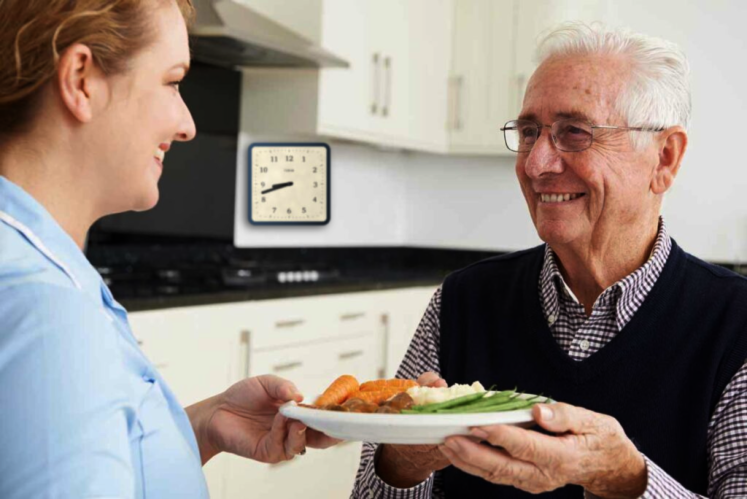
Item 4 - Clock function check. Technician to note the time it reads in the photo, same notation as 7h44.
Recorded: 8h42
